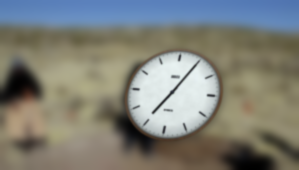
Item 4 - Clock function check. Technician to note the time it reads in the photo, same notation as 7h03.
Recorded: 7h05
